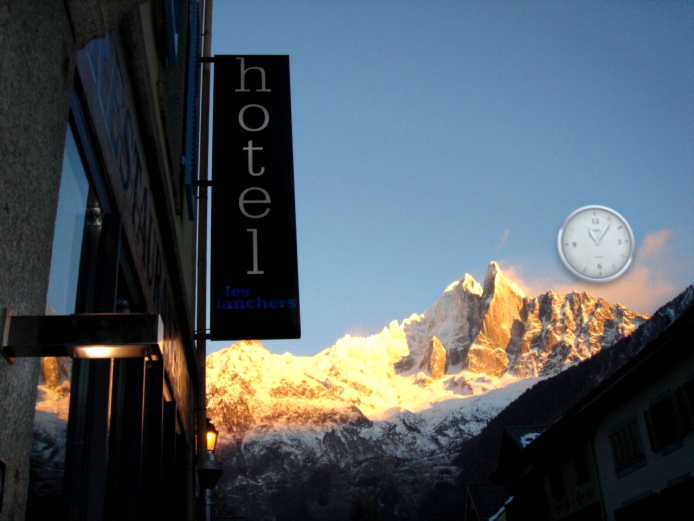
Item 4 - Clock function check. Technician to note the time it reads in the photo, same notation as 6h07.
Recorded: 11h06
